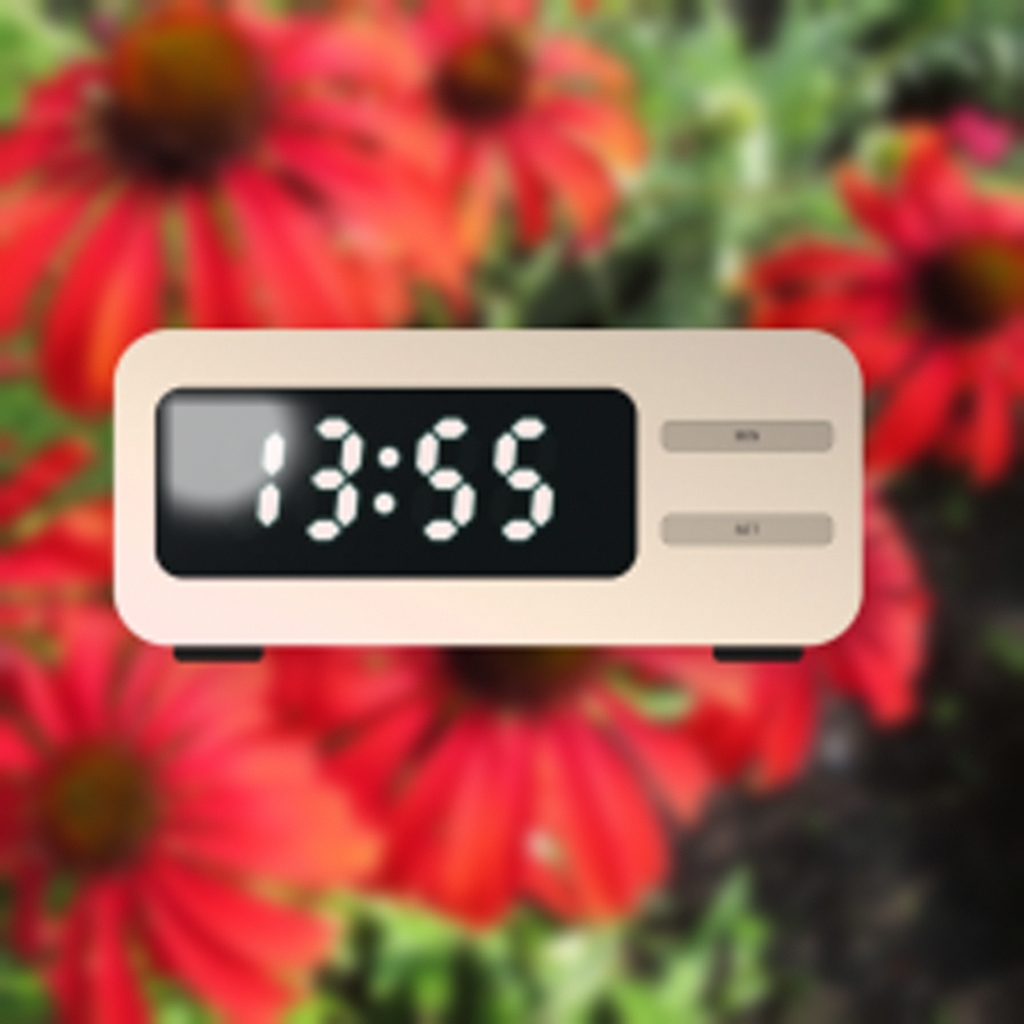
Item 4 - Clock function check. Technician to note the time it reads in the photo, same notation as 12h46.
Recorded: 13h55
